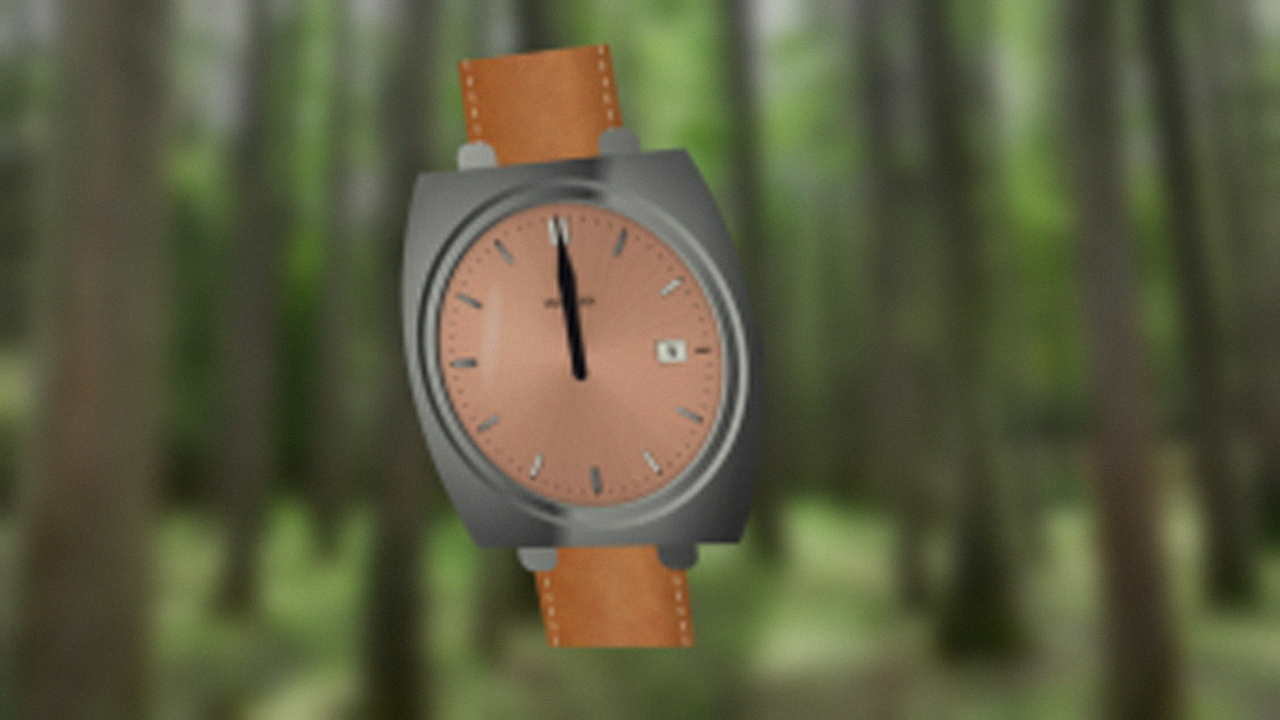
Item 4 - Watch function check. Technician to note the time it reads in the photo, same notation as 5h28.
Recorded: 12h00
